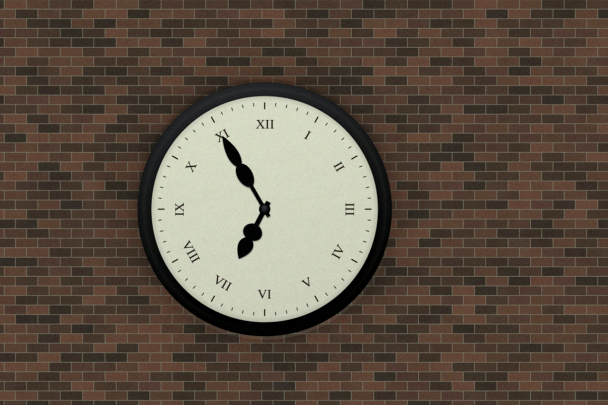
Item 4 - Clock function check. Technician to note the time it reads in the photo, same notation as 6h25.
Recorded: 6h55
